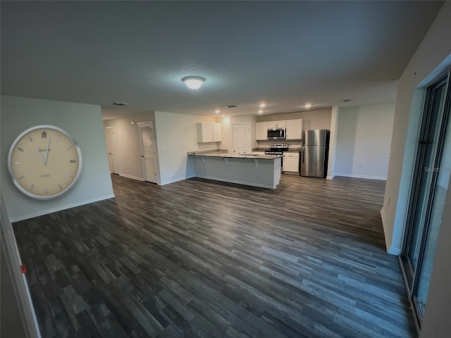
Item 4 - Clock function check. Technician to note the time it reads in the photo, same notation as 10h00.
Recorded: 11h02
